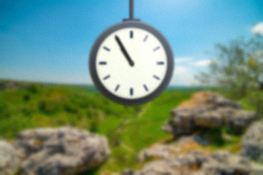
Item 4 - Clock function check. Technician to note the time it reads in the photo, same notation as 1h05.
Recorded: 10h55
